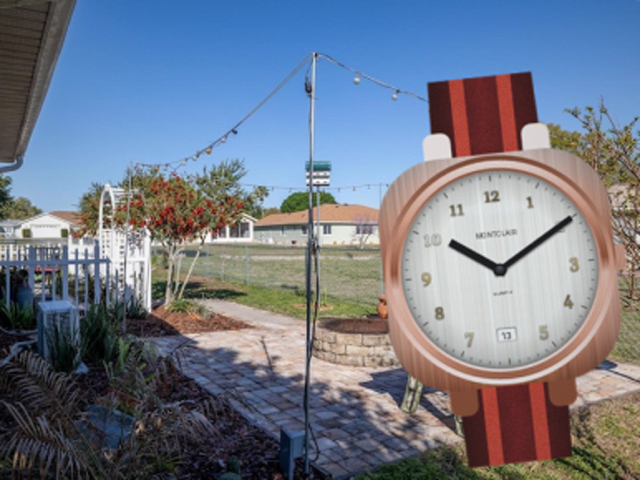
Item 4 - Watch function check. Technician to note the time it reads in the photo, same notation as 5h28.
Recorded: 10h10
